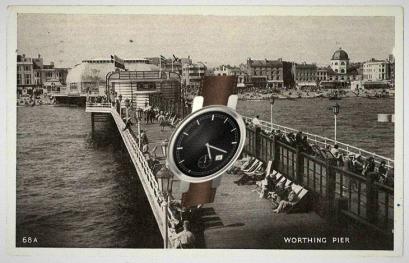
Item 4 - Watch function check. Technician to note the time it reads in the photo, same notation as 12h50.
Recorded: 5h19
